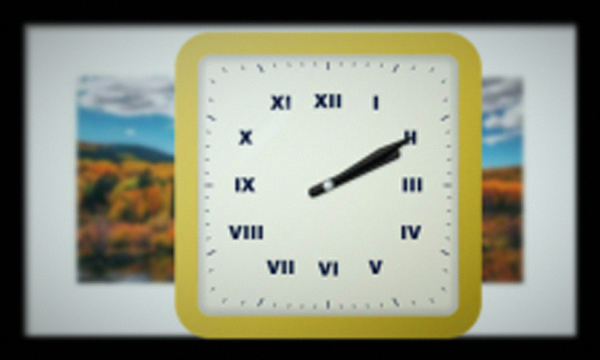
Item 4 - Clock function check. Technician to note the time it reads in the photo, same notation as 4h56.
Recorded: 2h10
